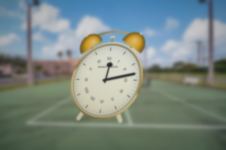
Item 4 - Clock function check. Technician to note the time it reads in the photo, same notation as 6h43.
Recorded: 12h13
